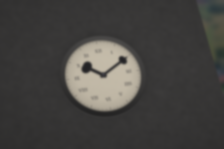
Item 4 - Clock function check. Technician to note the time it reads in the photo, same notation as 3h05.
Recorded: 10h10
